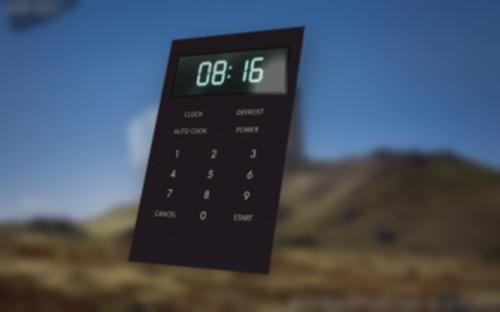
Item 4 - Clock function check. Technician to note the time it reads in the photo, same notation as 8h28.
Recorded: 8h16
